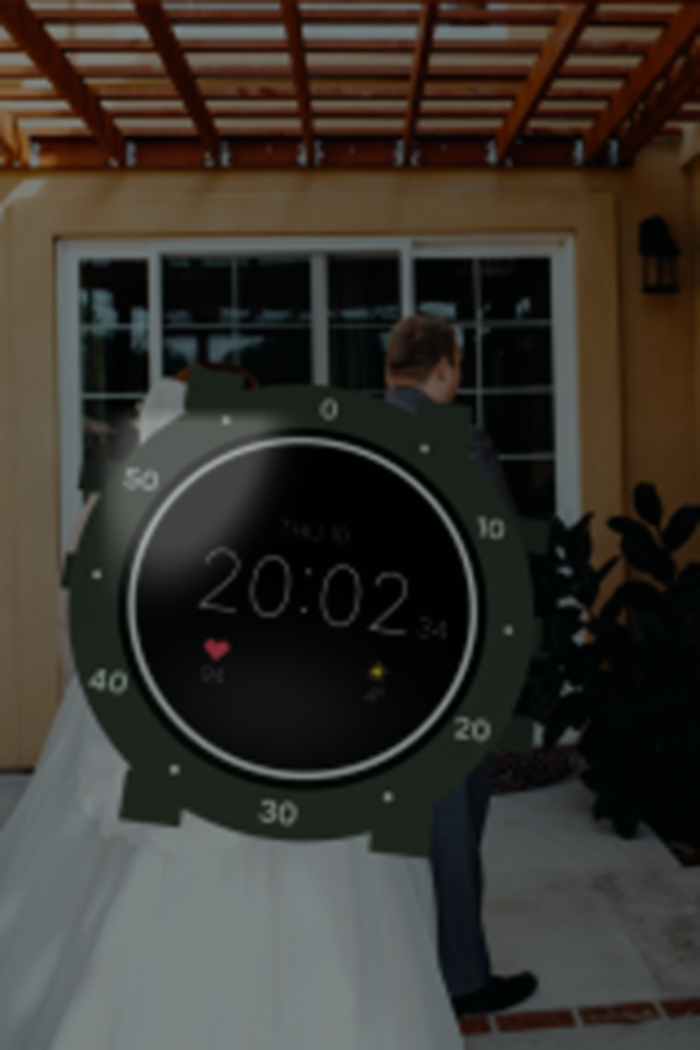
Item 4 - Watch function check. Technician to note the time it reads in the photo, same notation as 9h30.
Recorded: 20h02
